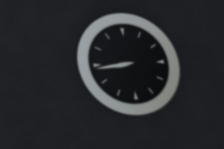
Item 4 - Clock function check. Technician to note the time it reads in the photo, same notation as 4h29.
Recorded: 8h44
